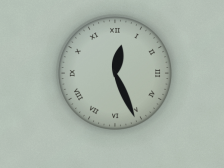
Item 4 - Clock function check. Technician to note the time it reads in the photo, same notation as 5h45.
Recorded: 12h26
